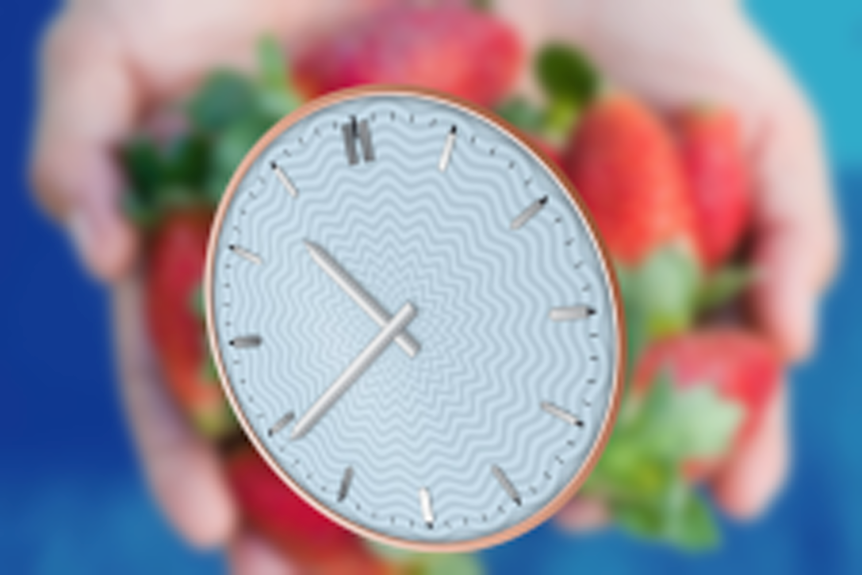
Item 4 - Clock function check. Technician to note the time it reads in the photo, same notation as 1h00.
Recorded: 10h39
